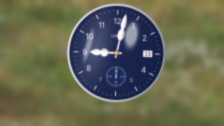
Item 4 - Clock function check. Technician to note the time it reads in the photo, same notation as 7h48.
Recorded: 9h02
